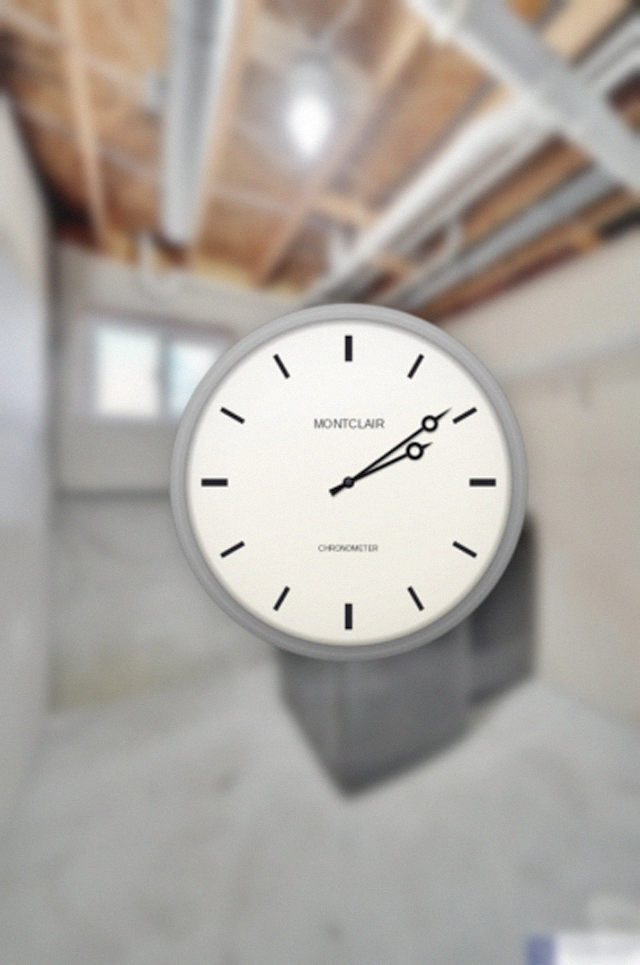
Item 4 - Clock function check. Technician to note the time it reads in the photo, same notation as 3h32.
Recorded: 2h09
